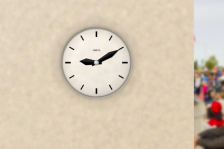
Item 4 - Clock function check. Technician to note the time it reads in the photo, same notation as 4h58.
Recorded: 9h10
